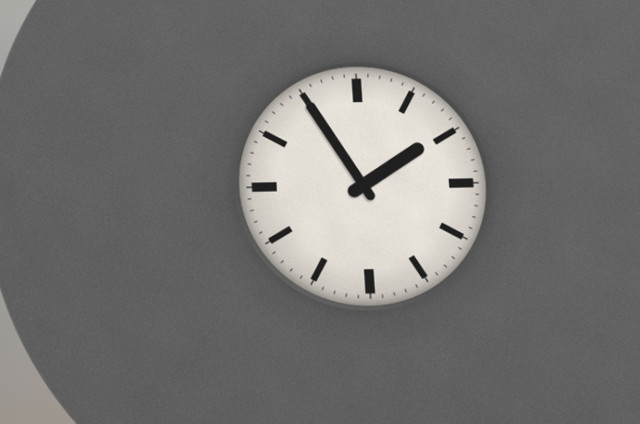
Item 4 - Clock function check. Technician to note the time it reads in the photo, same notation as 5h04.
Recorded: 1h55
